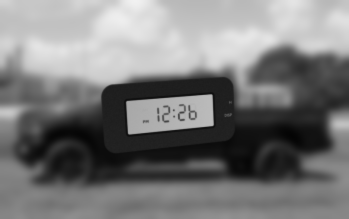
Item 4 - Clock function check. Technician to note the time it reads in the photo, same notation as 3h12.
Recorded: 12h26
